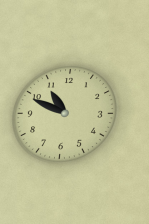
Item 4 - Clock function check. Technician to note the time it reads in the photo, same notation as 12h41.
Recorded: 10h49
